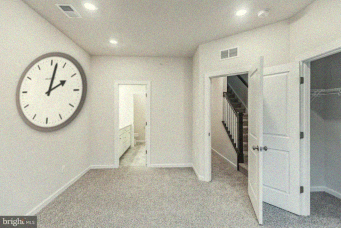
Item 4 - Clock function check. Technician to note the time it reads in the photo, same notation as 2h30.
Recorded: 2h02
